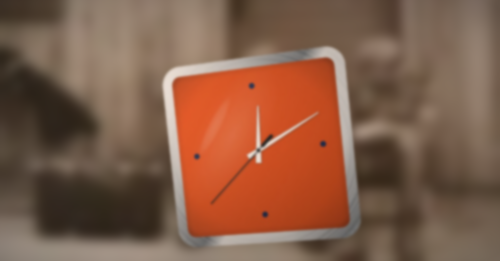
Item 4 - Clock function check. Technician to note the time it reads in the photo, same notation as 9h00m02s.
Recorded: 12h10m38s
